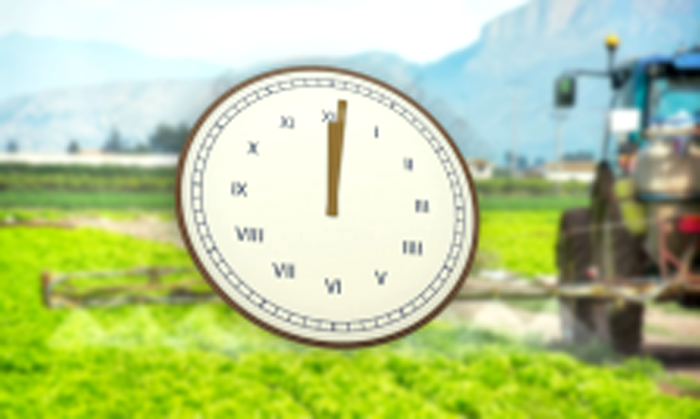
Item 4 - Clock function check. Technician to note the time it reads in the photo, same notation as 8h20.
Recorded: 12h01
